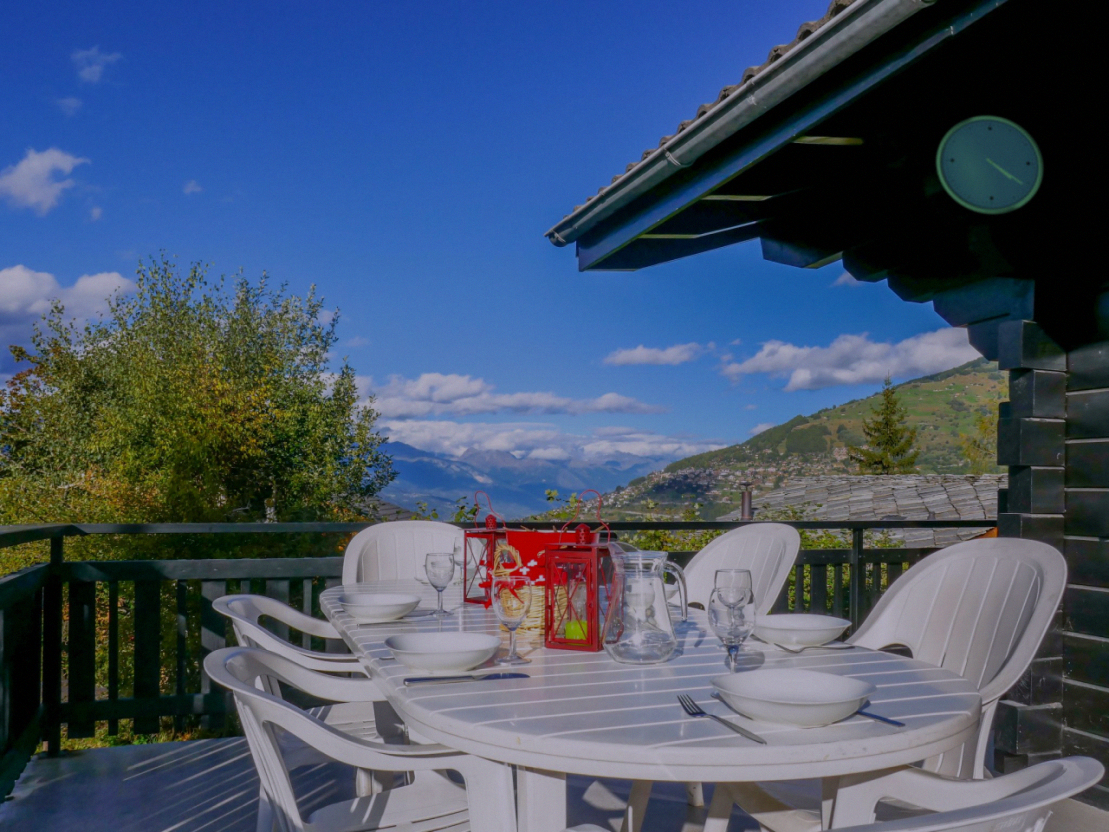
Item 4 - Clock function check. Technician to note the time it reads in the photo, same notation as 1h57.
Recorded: 4h21
